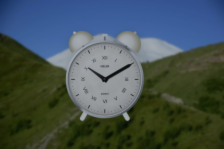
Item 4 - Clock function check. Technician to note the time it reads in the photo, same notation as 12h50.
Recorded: 10h10
